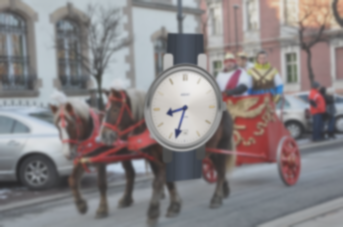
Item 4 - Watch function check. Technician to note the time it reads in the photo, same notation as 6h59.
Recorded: 8h33
